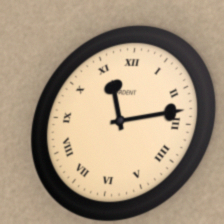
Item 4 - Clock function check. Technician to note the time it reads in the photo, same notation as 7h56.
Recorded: 11h13
